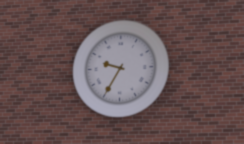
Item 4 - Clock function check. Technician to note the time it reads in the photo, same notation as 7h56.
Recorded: 9h35
